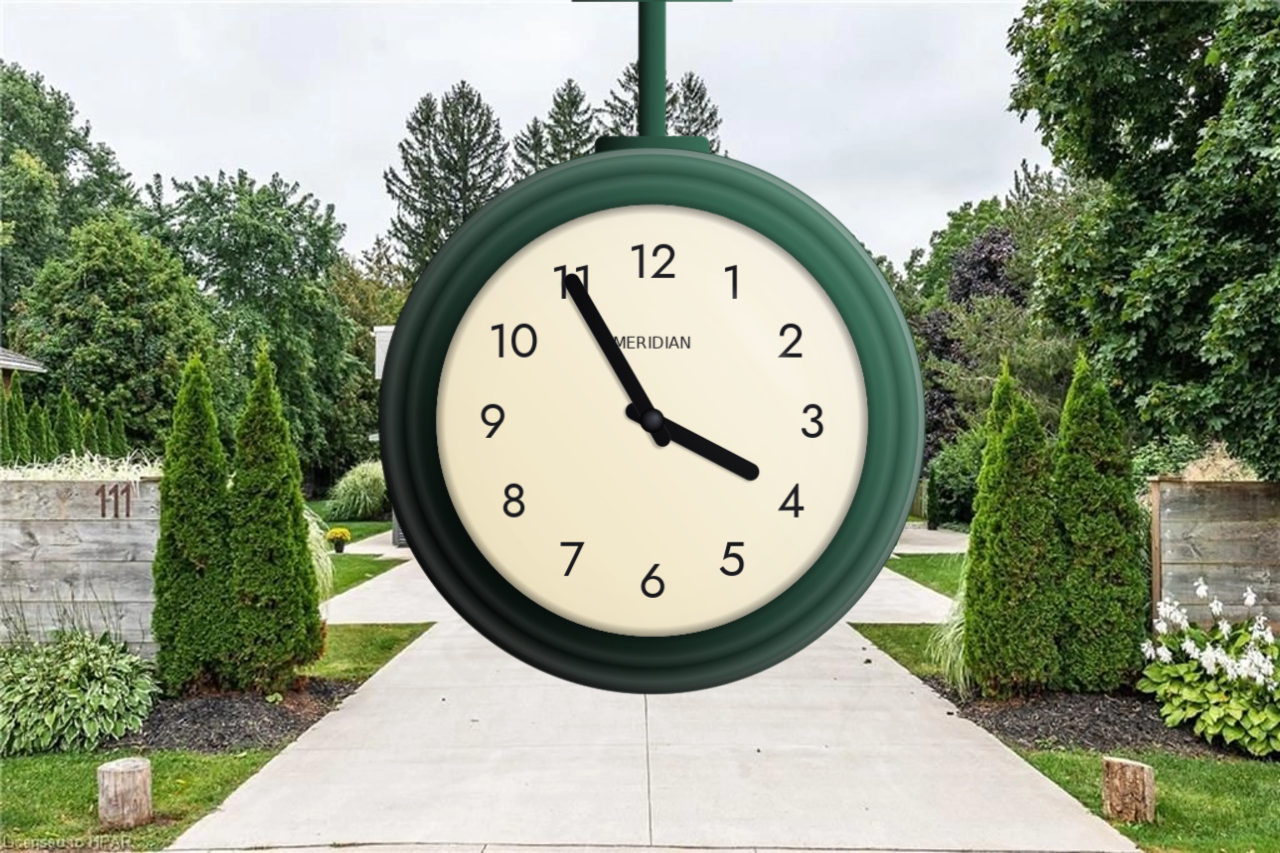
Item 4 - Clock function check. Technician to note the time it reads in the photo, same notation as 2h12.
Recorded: 3h55
